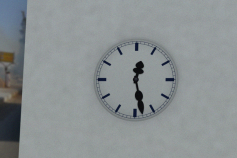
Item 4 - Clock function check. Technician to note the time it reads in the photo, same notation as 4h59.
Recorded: 12h28
